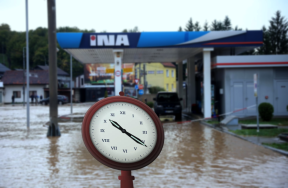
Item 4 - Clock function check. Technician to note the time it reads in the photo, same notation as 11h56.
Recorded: 10h21
